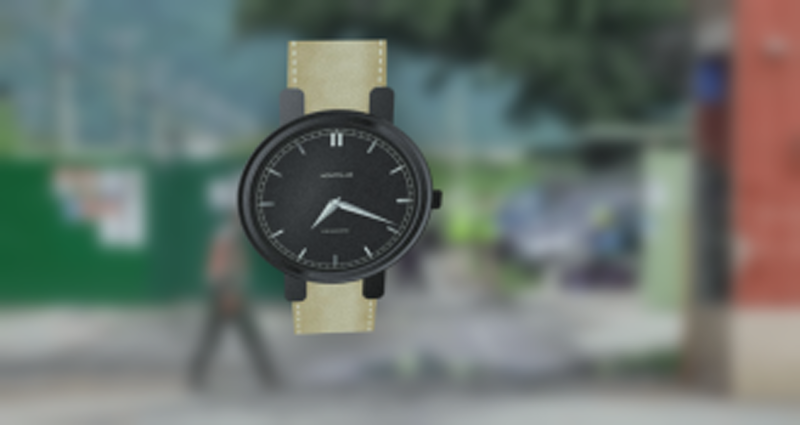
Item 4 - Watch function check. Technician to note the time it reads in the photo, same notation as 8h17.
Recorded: 7h19
